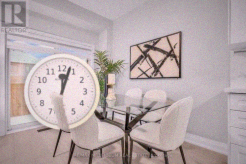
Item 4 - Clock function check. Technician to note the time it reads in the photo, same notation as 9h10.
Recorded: 12h03
